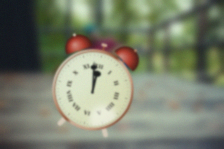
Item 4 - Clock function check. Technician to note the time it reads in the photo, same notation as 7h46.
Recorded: 11h58
